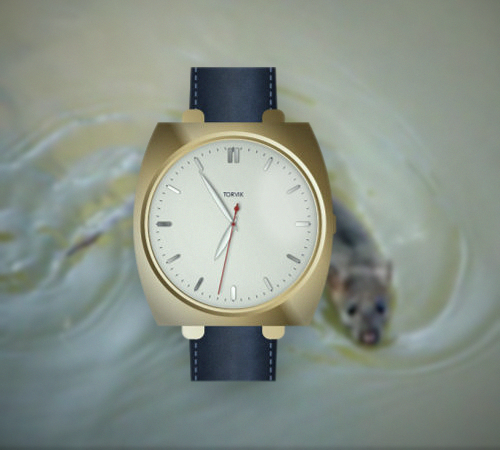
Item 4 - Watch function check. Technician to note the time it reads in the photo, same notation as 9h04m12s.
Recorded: 6h54m32s
